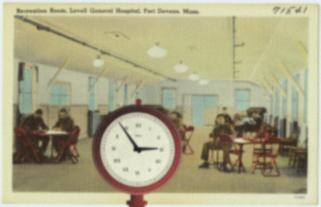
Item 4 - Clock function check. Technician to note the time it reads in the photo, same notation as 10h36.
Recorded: 2h54
